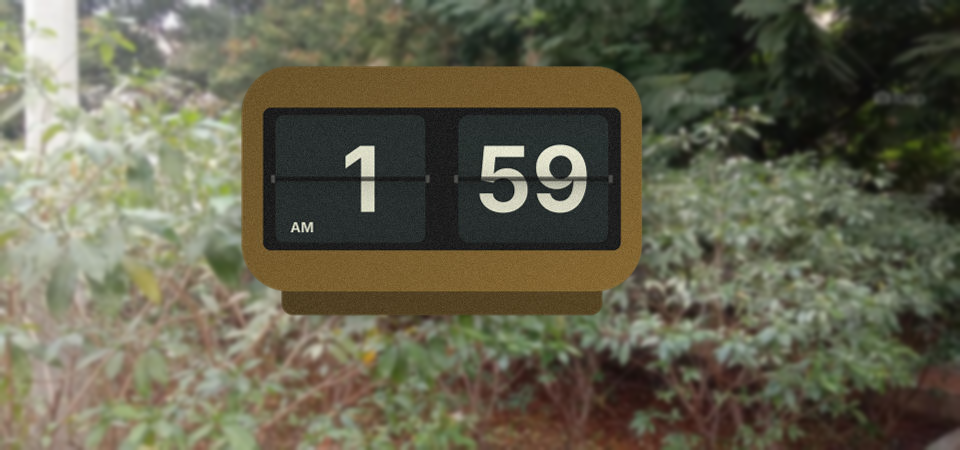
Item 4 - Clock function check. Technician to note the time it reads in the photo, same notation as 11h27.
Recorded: 1h59
